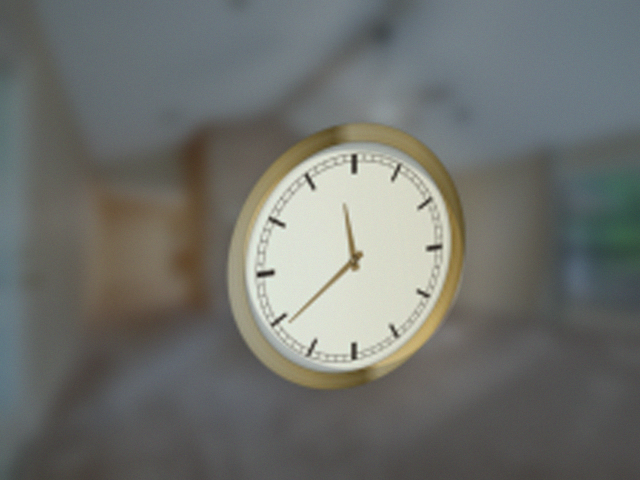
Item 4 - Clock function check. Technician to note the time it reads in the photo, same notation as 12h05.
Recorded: 11h39
